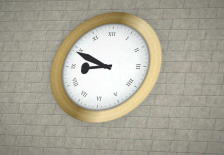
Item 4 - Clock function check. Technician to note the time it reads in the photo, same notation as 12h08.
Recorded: 8h49
